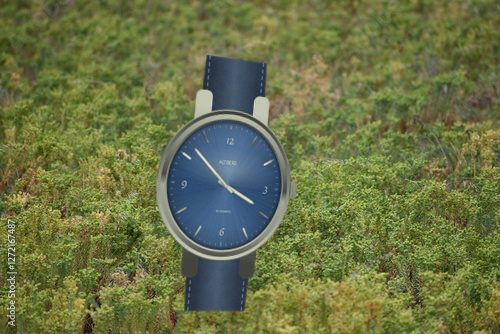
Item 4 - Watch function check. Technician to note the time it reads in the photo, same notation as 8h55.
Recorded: 3h52
